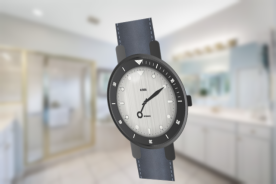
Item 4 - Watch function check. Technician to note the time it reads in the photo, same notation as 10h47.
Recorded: 7h10
